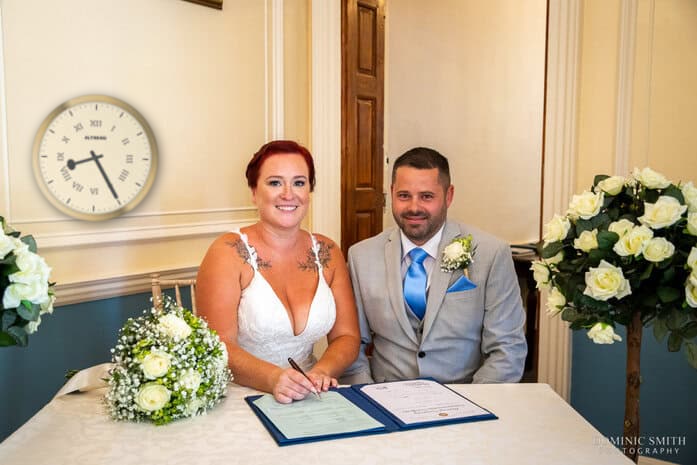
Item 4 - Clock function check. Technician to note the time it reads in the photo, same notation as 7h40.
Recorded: 8h25
